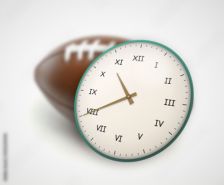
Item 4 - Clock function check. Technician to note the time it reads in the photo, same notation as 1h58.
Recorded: 10h40
